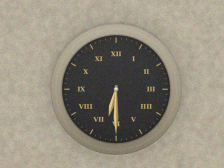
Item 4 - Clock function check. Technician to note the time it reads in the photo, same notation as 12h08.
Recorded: 6h30
